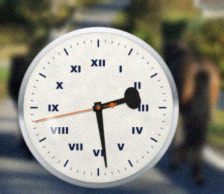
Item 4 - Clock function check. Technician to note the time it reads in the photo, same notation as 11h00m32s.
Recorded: 2h28m43s
